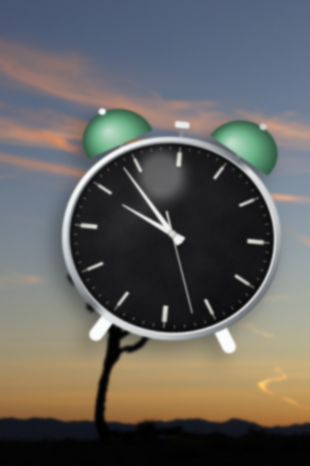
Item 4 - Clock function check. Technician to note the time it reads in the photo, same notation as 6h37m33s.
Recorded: 9h53m27s
